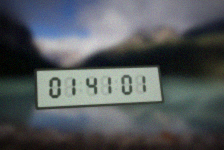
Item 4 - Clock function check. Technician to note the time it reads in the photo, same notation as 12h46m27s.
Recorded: 1h41m01s
